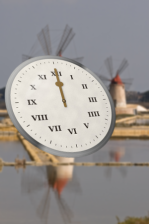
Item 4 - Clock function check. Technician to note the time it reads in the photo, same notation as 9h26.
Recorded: 12h00
